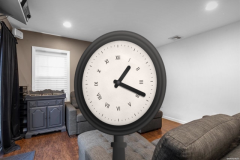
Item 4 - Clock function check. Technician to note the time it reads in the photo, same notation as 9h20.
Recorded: 1h19
